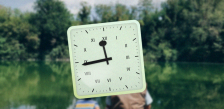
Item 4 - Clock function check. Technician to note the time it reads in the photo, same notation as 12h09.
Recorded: 11h44
